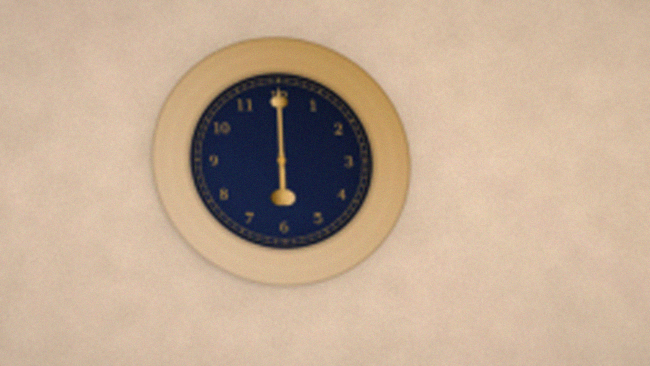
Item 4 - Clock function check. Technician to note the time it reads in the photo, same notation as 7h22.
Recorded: 6h00
